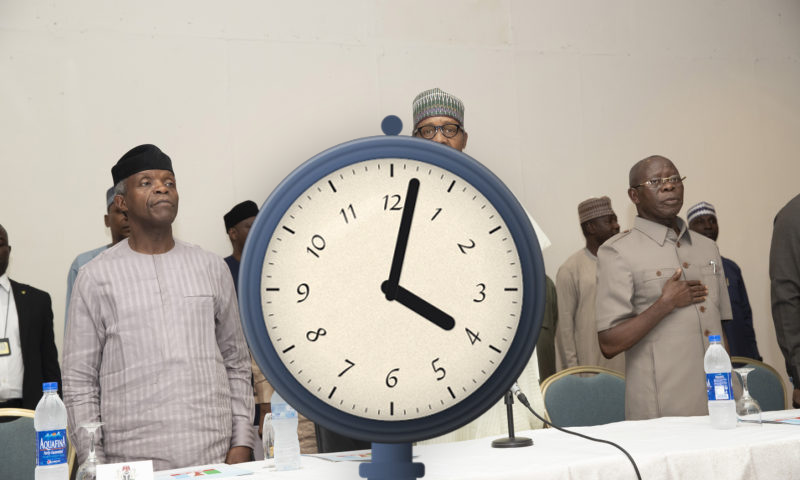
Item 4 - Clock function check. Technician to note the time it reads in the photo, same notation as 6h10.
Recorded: 4h02
